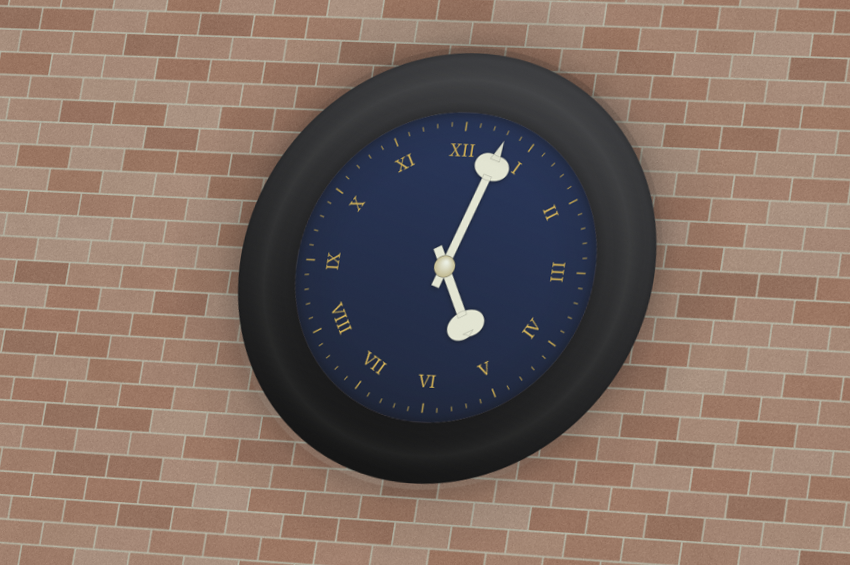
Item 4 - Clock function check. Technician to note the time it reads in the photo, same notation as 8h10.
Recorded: 5h03
